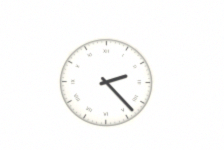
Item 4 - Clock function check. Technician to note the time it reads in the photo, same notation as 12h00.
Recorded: 2h23
